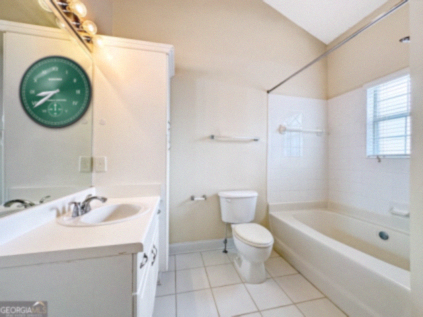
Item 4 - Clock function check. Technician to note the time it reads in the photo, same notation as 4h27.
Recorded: 8h39
